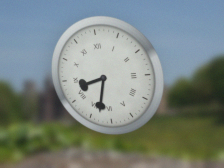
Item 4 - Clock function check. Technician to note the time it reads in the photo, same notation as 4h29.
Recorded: 8h33
